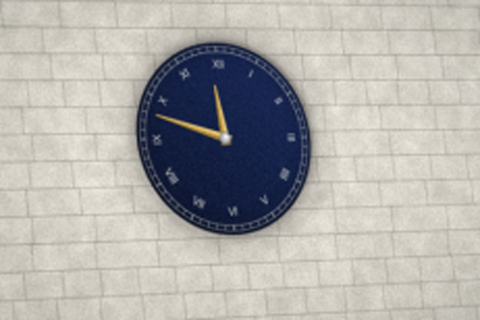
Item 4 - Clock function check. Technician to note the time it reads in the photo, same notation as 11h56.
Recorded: 11h48
